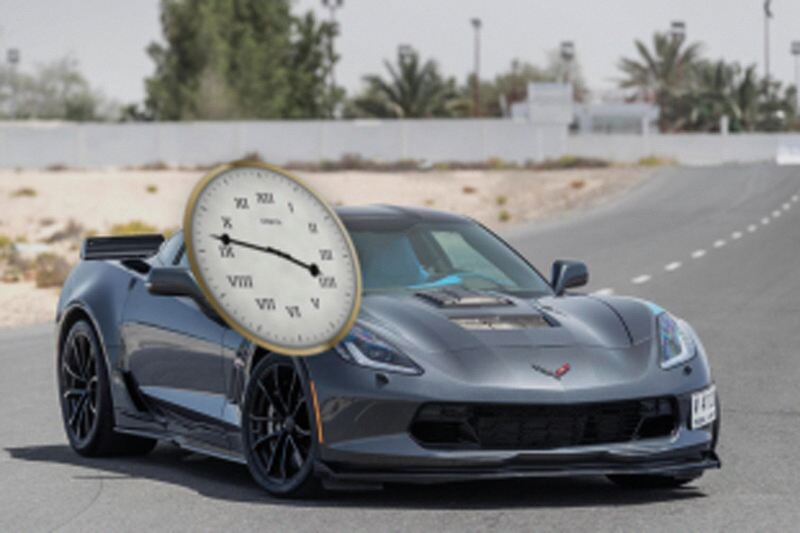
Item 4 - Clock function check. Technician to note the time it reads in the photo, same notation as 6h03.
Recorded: 3h47
